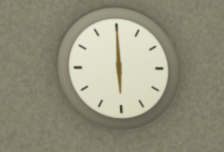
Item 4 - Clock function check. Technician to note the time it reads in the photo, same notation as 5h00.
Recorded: 6h00
